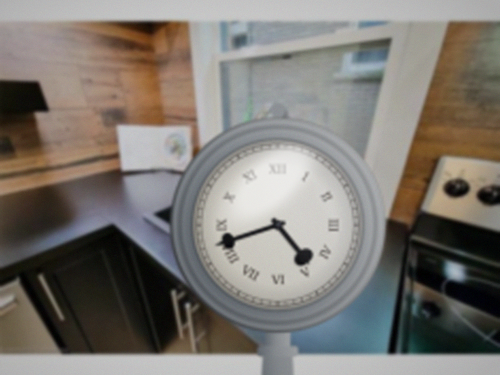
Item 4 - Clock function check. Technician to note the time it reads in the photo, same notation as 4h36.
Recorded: 4h42
